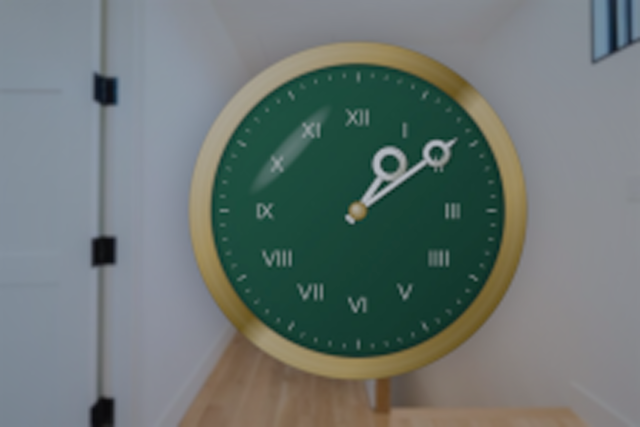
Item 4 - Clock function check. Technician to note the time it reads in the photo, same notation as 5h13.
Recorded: 1h09
